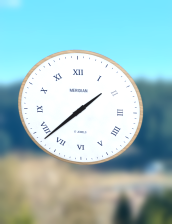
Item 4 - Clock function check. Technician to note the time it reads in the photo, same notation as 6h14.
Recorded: 1h38
